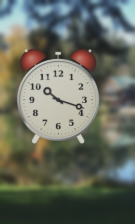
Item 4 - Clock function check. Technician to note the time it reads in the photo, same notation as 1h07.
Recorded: 10h18
